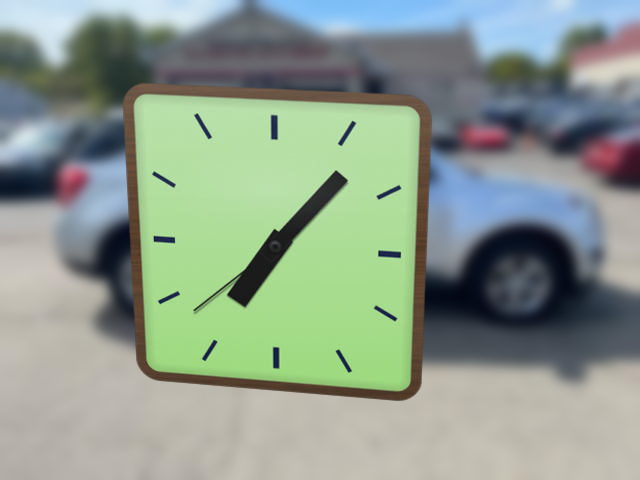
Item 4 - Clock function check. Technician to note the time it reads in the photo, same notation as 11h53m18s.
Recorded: 7h06m38s
